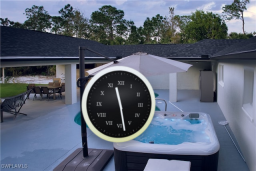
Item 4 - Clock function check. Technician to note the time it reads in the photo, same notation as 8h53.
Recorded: 11h28
